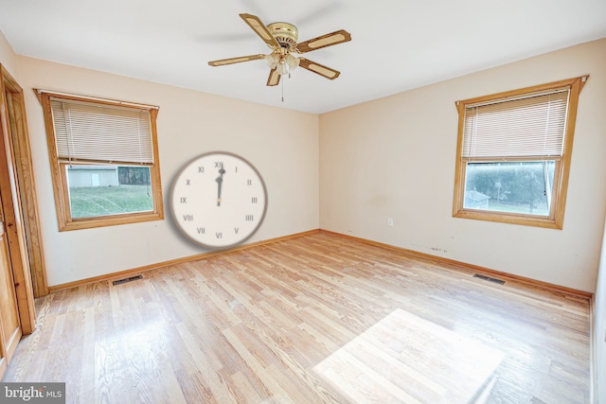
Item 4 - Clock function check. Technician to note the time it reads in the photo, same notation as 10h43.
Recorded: 12h01
